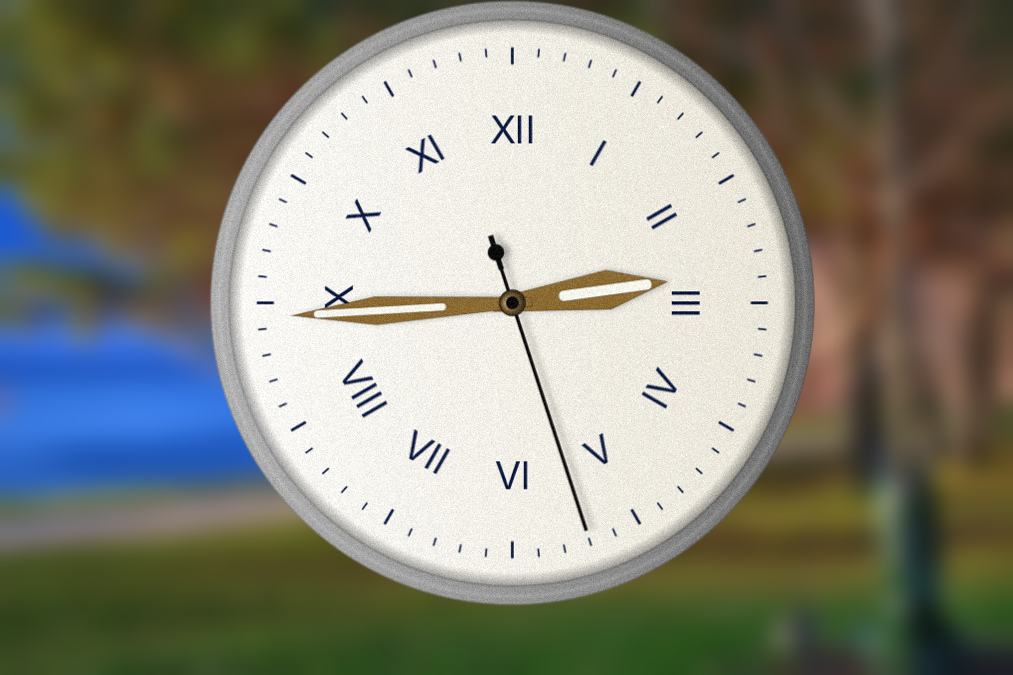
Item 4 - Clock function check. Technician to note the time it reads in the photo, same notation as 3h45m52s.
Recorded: 2h44m27s
